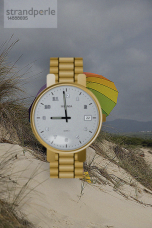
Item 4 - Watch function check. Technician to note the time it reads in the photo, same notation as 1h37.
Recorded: 8h59
